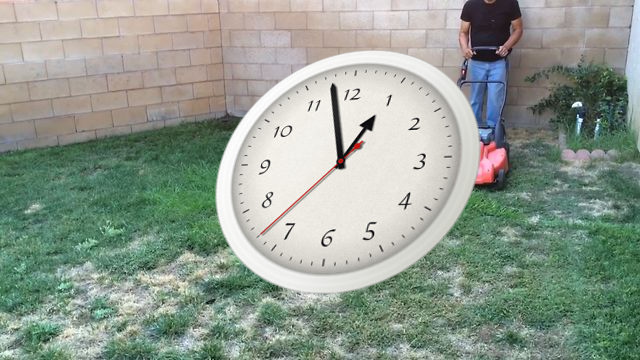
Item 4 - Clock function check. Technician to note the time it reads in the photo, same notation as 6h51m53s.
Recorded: 12h57m37s
